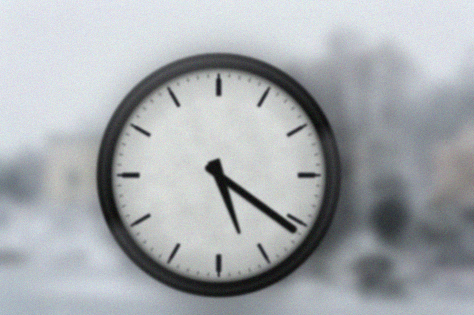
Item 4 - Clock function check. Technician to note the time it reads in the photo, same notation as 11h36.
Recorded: 5h21
